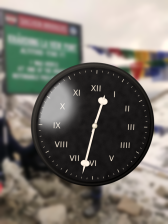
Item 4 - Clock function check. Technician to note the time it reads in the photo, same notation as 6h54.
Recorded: 12h32
